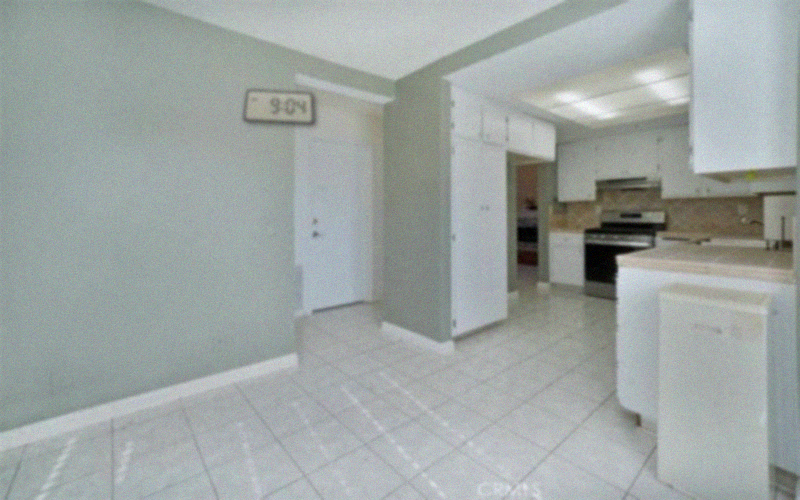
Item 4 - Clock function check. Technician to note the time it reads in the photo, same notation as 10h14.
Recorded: 9h04
